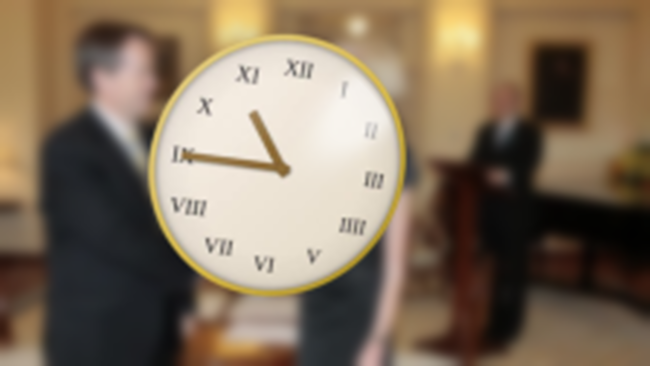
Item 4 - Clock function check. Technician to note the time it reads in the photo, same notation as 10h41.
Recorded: 10h45
